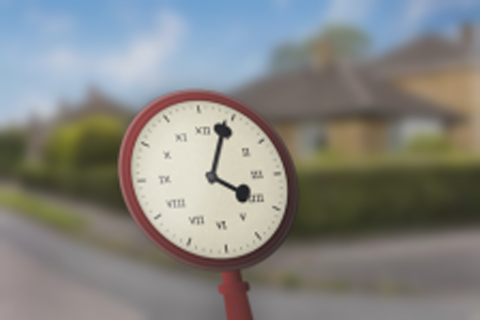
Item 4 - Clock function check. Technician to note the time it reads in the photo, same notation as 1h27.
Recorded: 4h04
